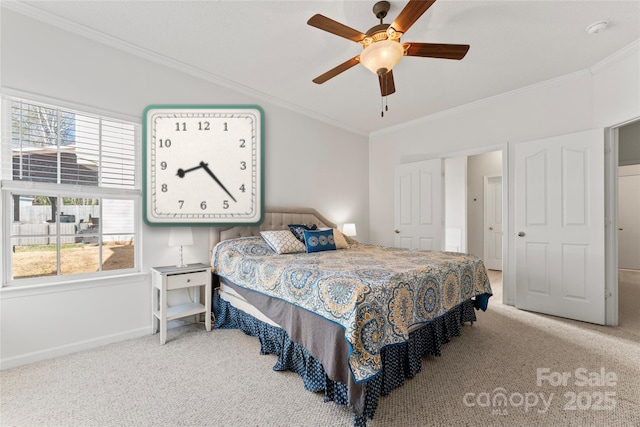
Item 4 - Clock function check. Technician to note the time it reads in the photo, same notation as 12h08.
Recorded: 8h23
